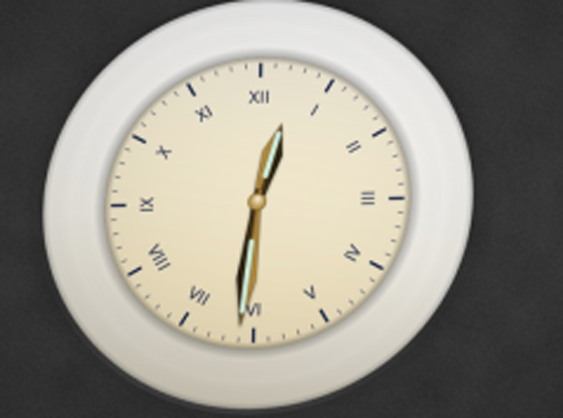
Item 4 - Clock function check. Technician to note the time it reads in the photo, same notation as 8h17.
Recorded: 12h31
